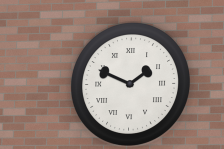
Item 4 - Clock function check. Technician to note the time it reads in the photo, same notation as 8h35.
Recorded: 1h49
